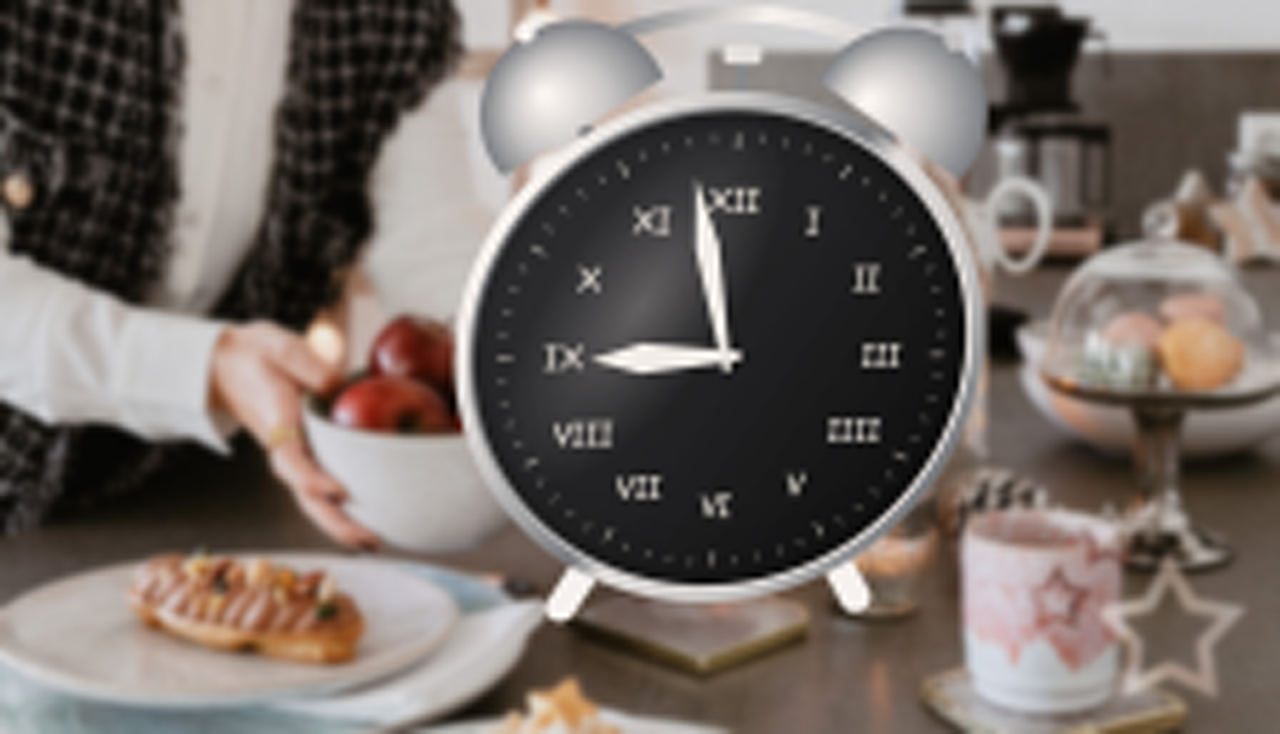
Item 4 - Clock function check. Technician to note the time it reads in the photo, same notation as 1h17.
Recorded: 8h58
